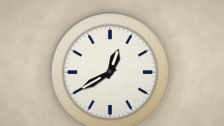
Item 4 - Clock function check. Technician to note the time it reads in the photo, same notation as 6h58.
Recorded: 12h40
